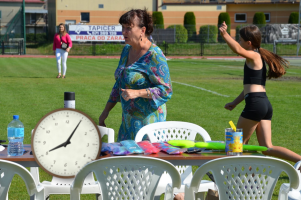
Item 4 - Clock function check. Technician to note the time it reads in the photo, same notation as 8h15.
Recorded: 8h05
